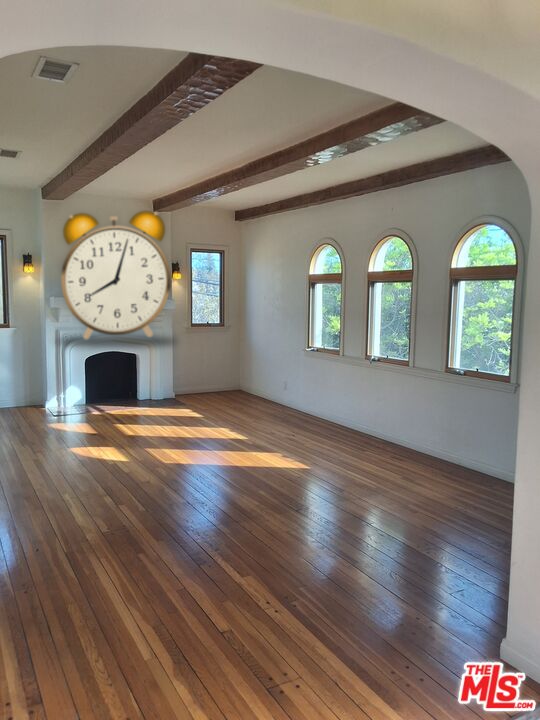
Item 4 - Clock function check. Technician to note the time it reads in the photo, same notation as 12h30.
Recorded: 8h03
